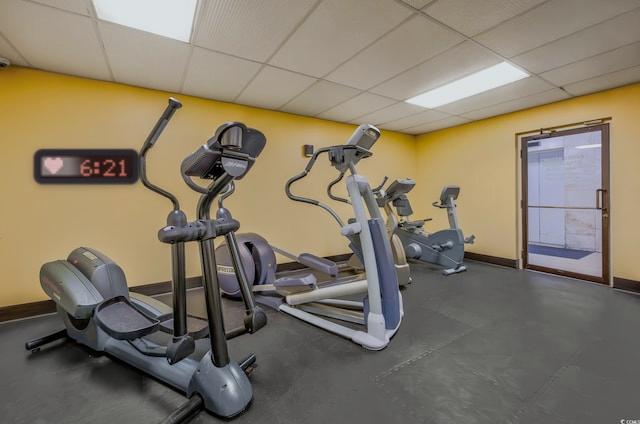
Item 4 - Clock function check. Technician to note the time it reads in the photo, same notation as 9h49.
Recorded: 6h21
